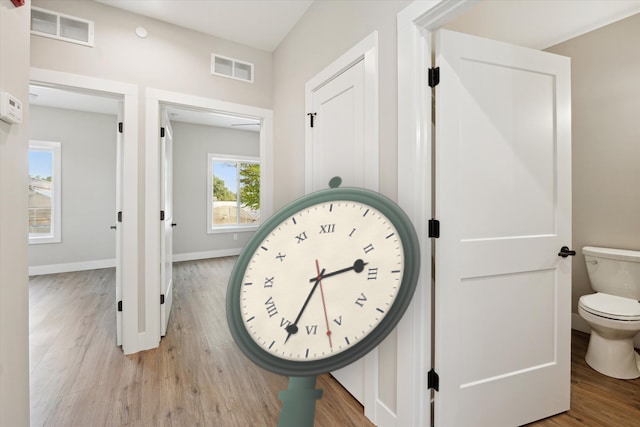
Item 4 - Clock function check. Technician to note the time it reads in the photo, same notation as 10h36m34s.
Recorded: 2h33m27s
